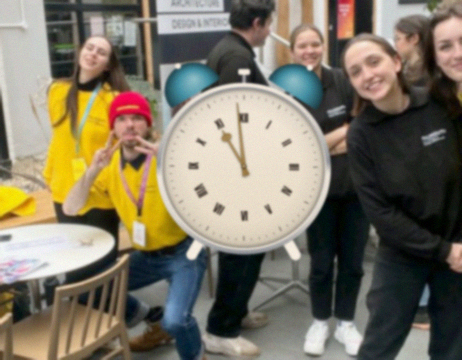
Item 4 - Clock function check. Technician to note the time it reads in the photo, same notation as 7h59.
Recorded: 10h59
